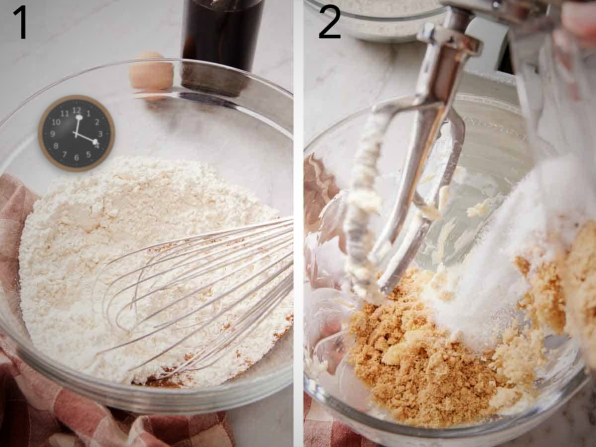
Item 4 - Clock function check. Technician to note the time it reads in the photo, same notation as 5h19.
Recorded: 12h19
